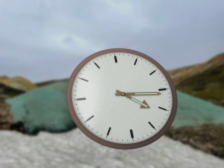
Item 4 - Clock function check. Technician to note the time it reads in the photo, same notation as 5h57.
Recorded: 4h16
